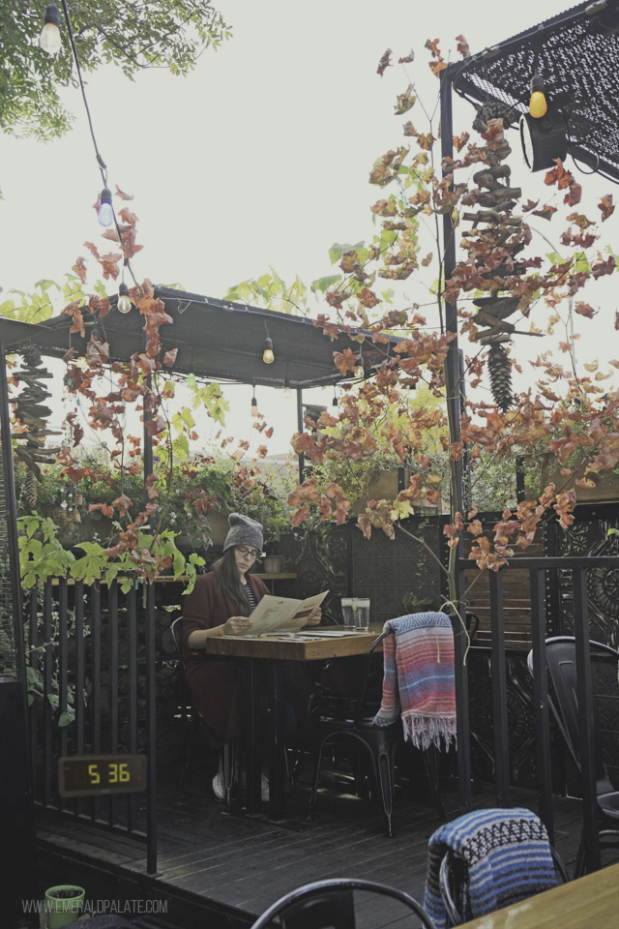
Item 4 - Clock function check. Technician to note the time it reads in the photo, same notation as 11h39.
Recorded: 5h36
